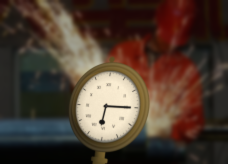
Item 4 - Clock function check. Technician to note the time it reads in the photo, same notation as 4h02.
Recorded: 6h15
